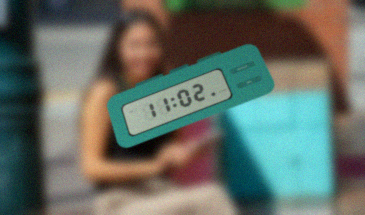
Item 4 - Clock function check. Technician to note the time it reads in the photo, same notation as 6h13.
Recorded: 11h02
